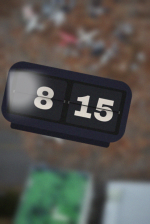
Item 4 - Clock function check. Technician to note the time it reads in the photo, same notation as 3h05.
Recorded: 8h15
